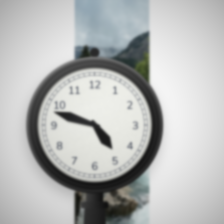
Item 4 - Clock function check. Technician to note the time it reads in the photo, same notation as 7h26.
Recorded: 4h48
